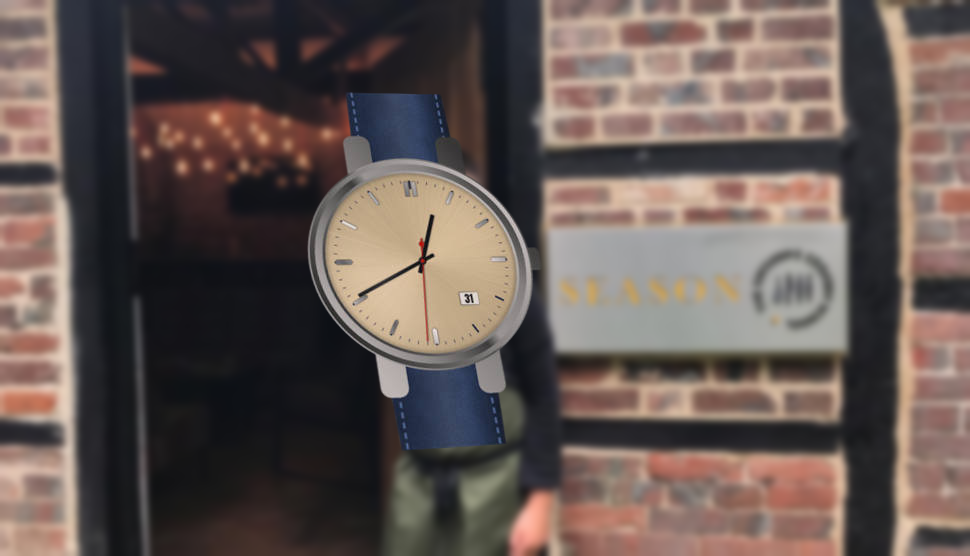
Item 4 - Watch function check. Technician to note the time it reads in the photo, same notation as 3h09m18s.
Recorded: 12h40m31s
